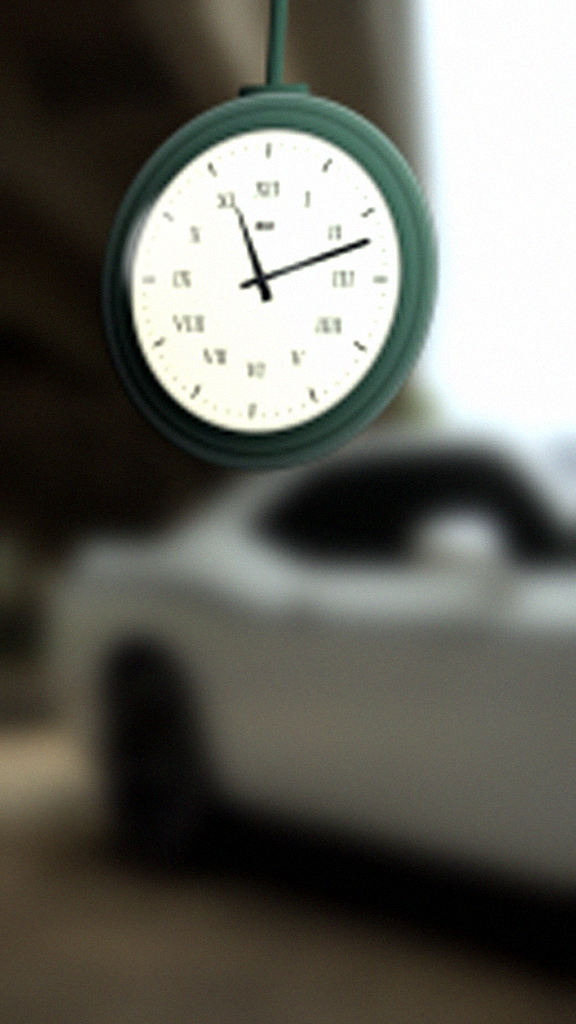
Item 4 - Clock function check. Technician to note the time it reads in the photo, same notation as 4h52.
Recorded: 11h12
